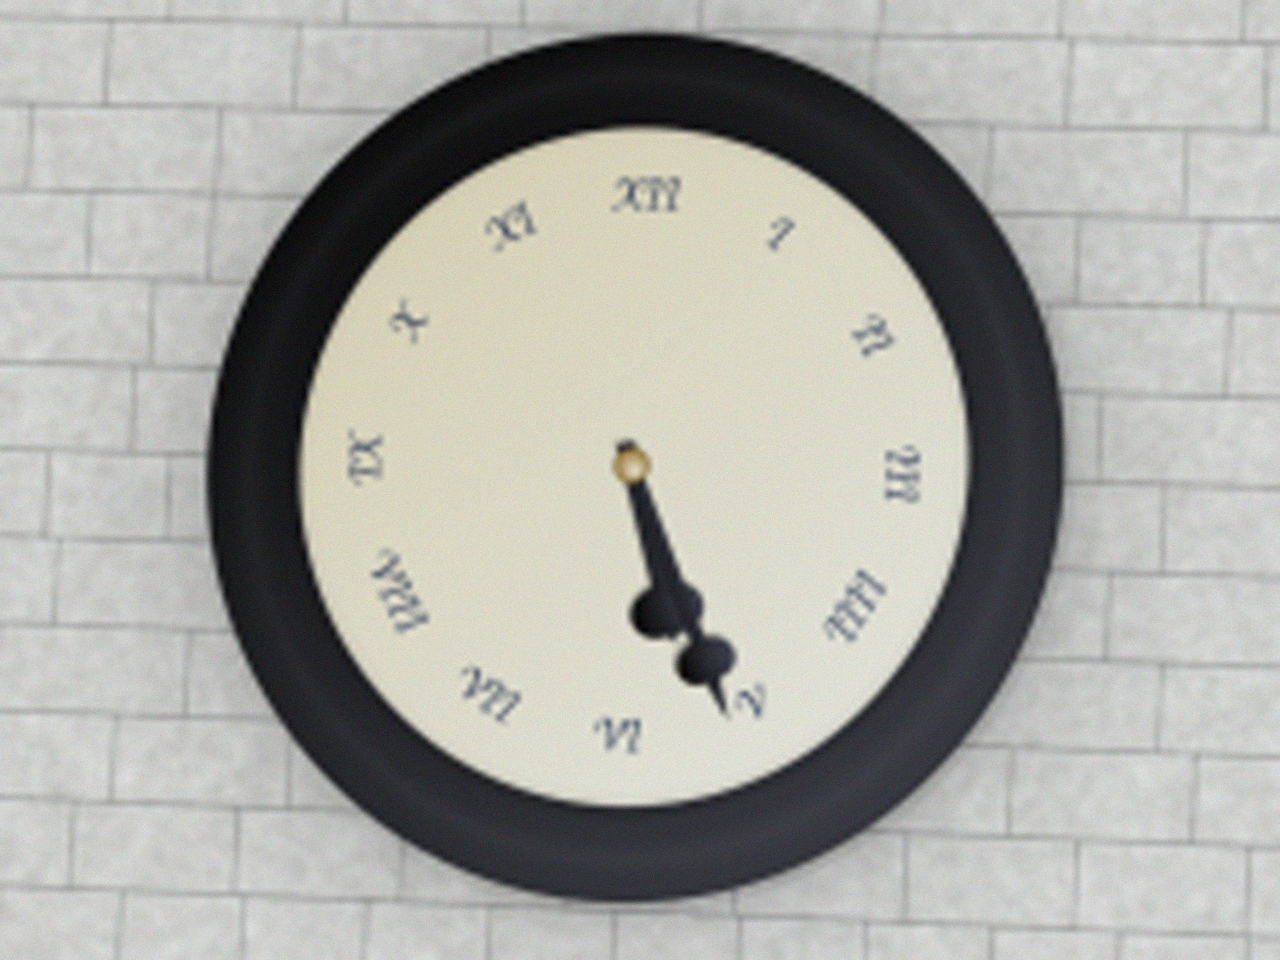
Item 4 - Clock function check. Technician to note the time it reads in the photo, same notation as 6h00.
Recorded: 5h26
